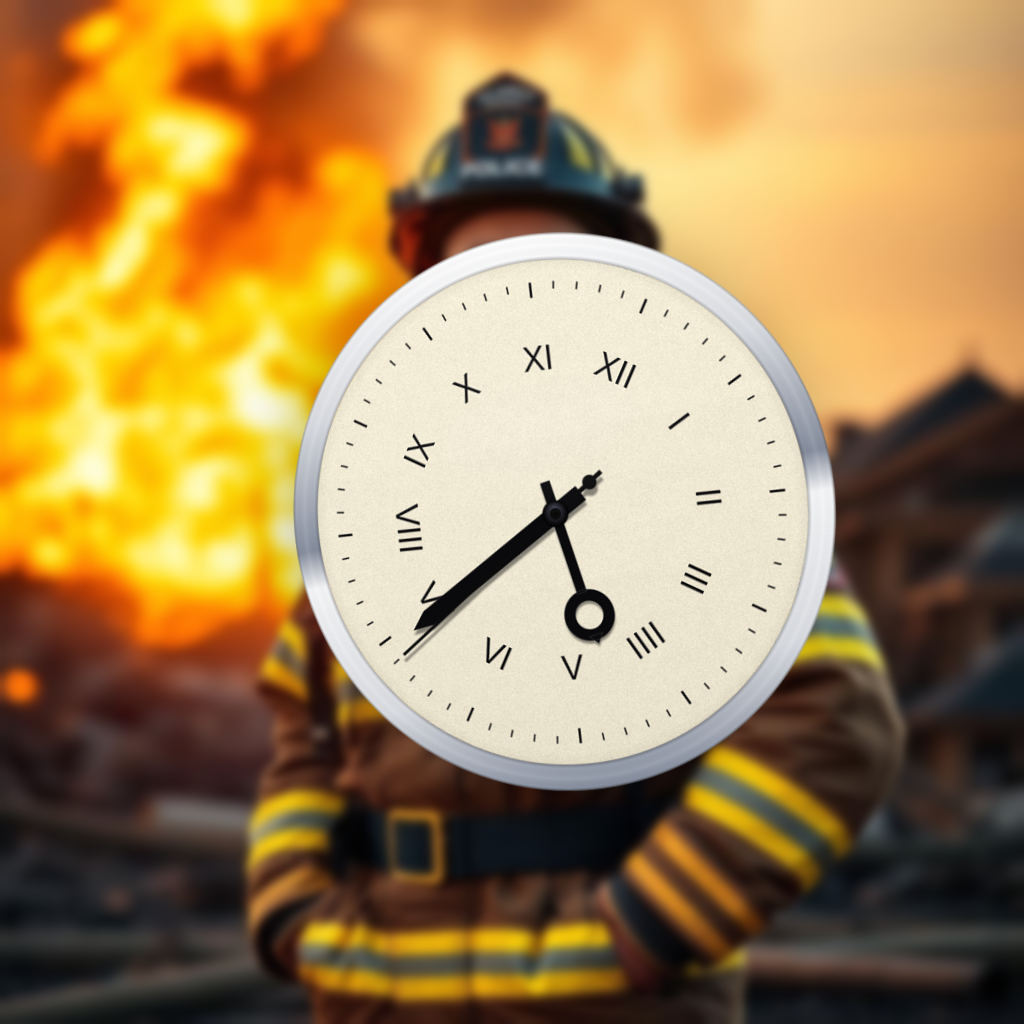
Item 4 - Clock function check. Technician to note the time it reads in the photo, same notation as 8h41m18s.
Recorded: 4h34m34s
